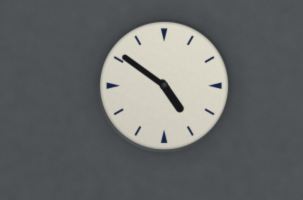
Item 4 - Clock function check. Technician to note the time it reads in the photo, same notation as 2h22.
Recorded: 4h51
